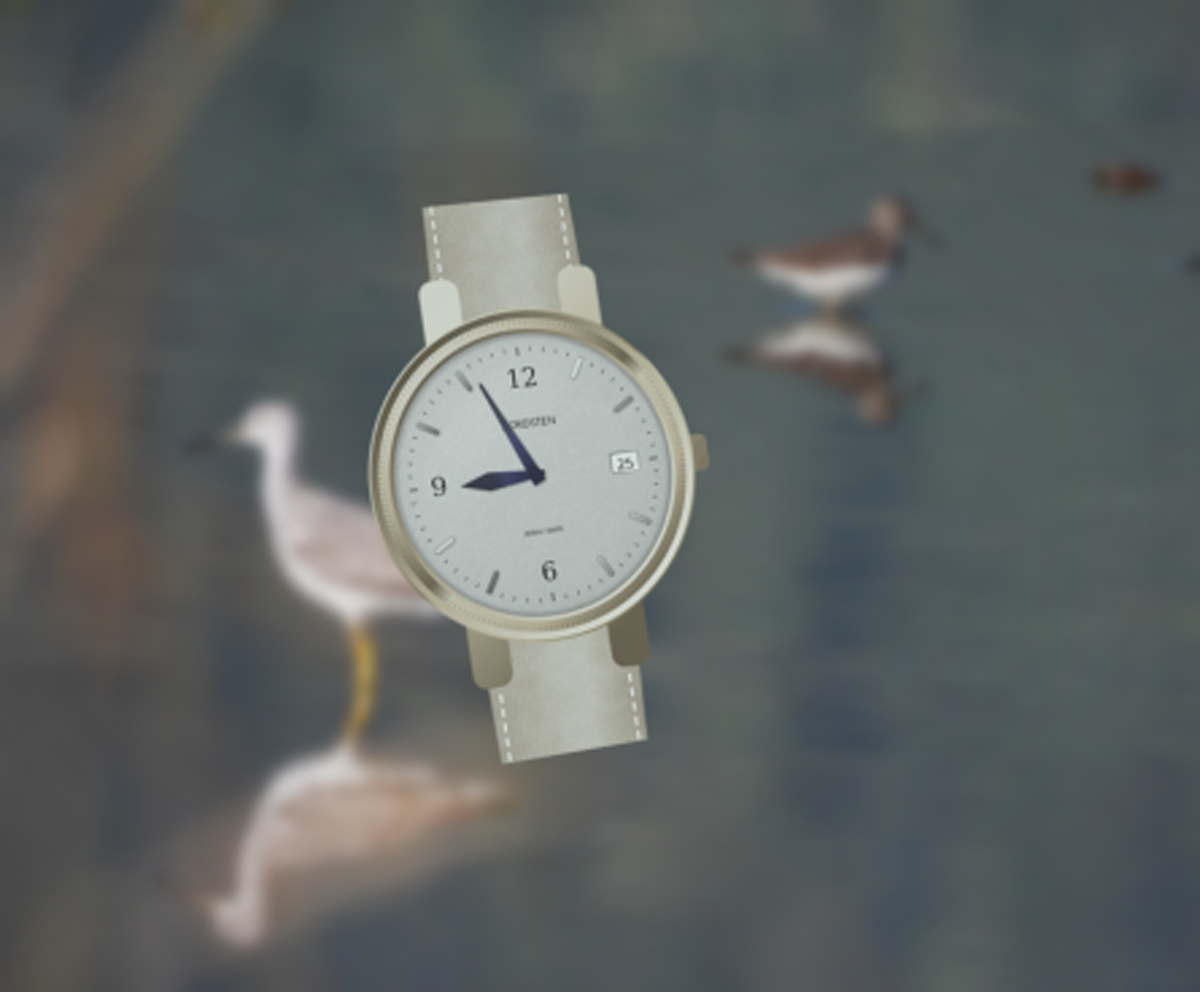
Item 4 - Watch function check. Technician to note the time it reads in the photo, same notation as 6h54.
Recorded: 8h56
